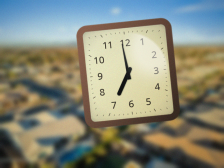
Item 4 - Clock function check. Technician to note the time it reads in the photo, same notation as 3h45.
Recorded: 6h59
